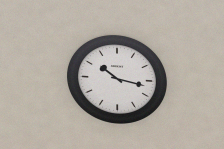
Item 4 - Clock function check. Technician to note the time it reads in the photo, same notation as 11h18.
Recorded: 10h17
